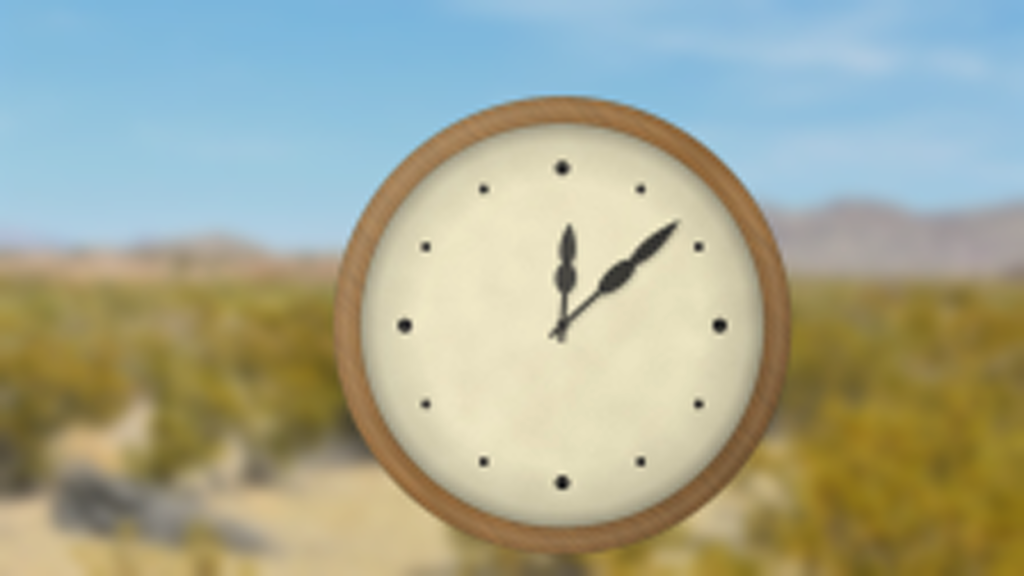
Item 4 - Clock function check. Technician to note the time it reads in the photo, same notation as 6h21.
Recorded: 12h08
